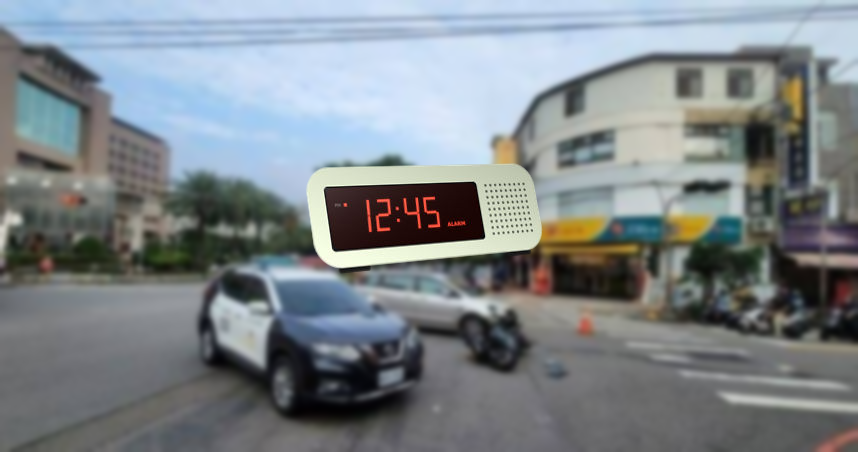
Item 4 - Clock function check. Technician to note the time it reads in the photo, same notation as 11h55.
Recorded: 12h45
